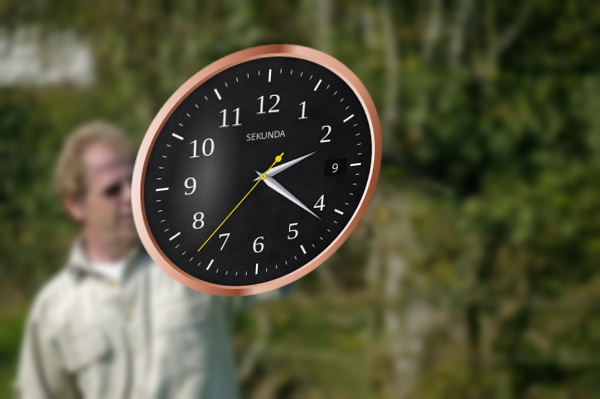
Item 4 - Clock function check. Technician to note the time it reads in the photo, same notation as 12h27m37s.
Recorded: 2h21m37s
